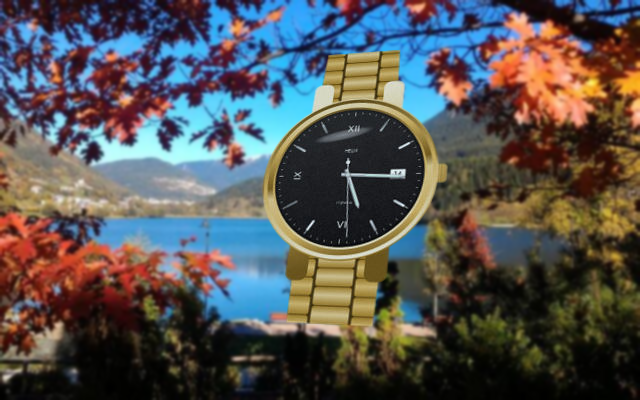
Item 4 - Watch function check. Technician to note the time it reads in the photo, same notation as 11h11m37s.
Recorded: 5h15m29s
